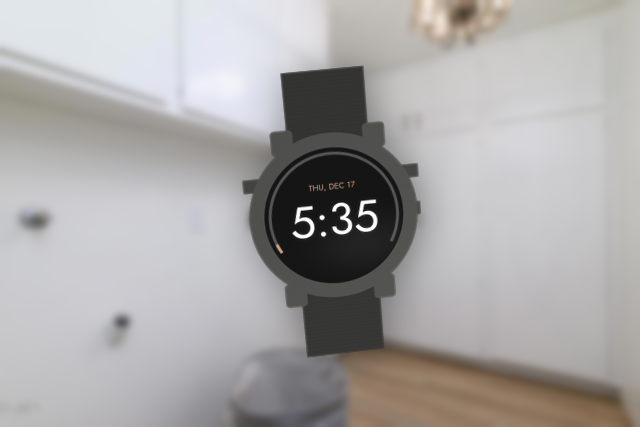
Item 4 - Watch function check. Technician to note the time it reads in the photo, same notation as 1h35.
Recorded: 5h35
